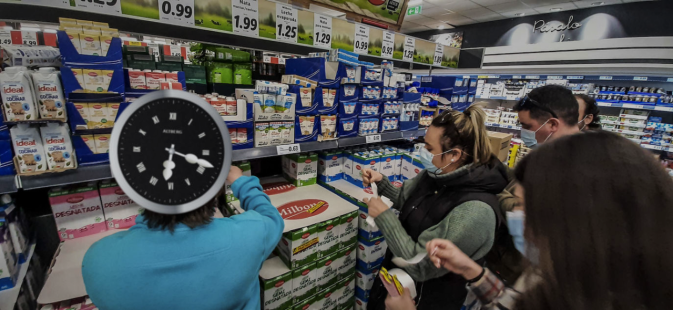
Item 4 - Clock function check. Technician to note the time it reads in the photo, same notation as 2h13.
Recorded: 6h18
